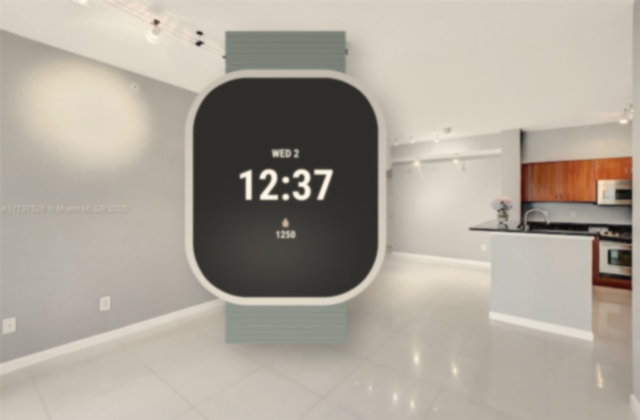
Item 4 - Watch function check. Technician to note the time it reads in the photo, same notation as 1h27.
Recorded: 12h37
